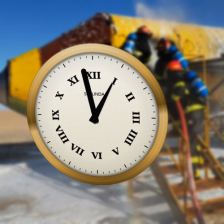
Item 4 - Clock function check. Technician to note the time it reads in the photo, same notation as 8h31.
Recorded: 12h58
